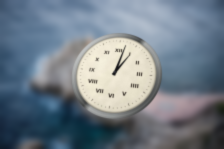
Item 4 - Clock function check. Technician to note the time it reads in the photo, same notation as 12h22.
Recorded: 1h02
